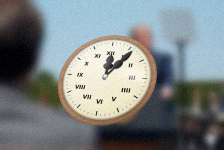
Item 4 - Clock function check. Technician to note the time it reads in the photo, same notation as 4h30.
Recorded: 12h06
